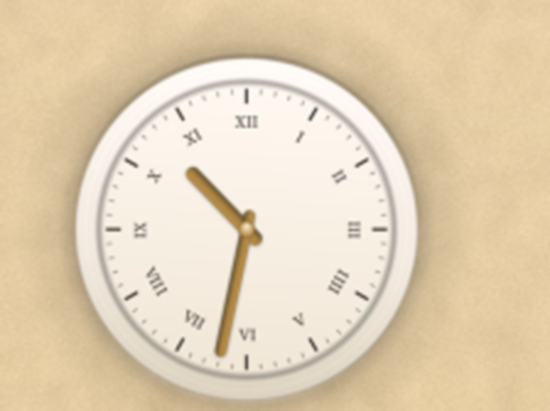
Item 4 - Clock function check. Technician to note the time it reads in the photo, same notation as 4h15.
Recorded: 10h32
